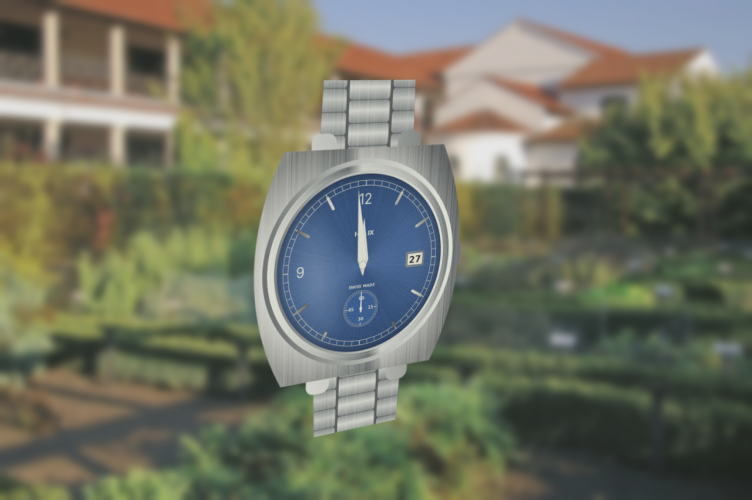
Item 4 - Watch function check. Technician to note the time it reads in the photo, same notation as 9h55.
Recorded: 11h59
